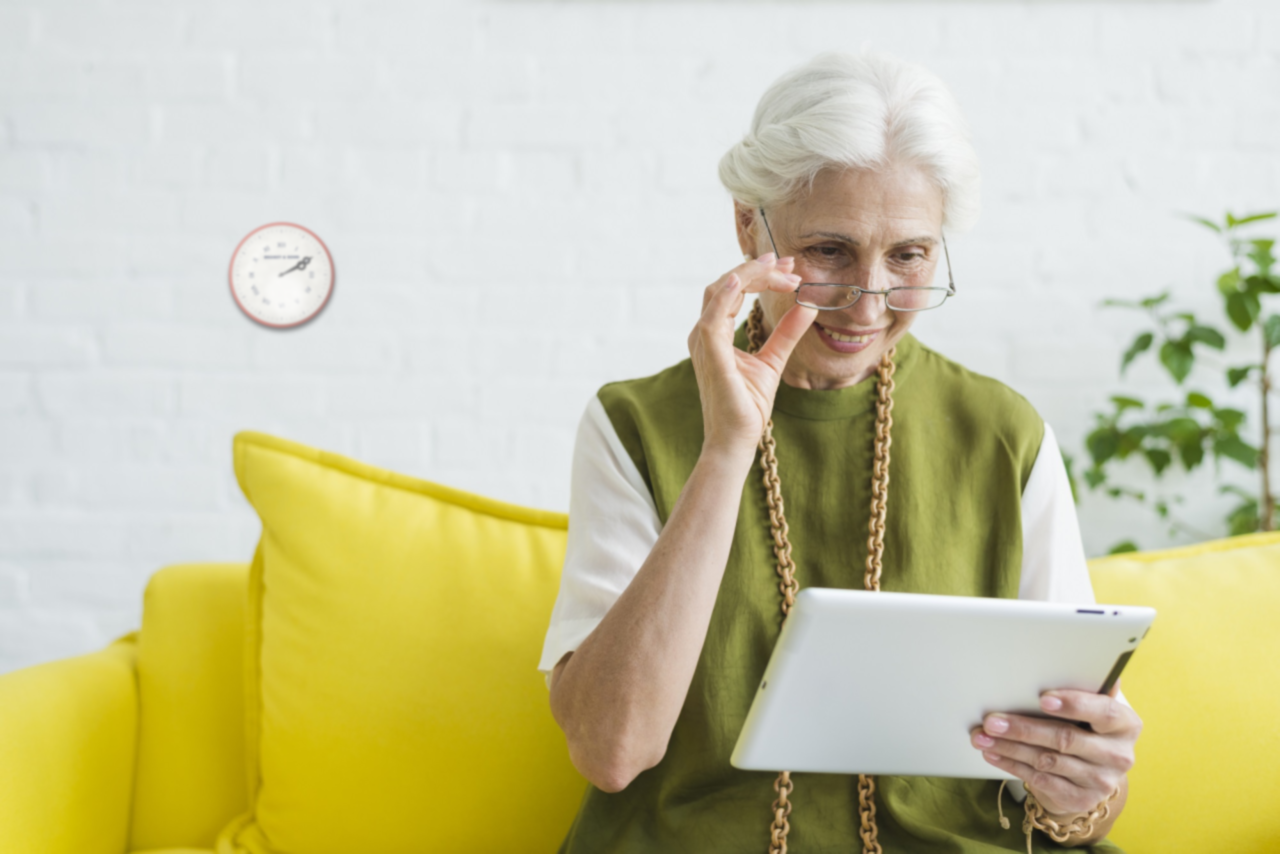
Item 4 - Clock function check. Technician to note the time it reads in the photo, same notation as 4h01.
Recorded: 2h10
